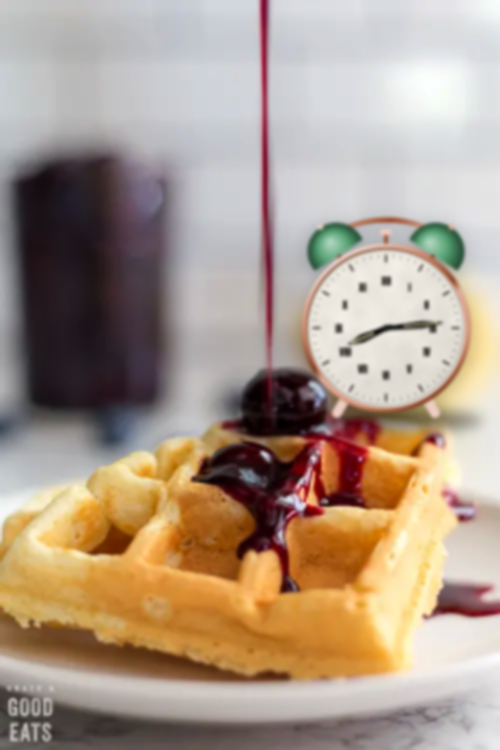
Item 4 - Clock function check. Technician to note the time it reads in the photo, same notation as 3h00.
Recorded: 8h14
